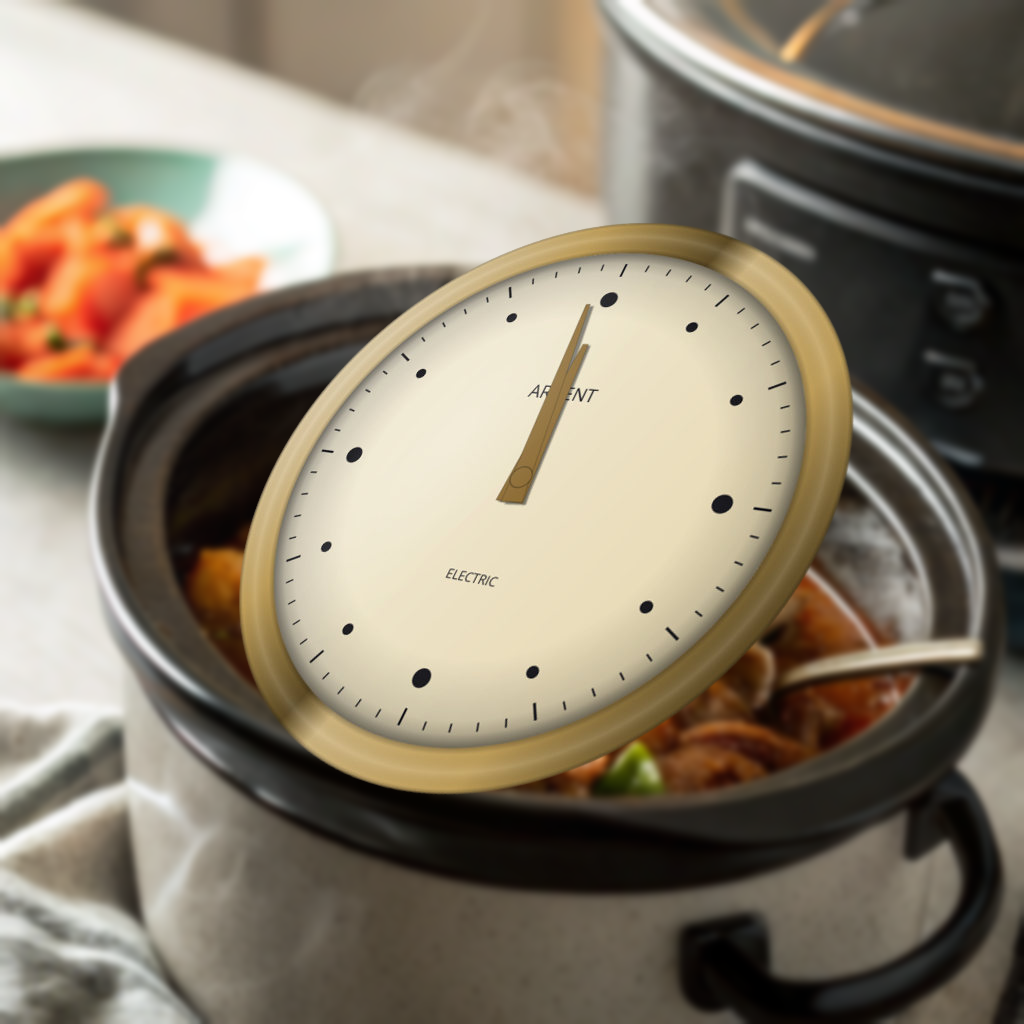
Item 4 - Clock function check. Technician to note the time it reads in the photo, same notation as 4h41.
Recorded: 11h59
